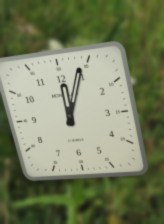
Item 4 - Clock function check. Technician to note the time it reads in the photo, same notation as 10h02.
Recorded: 12h04
